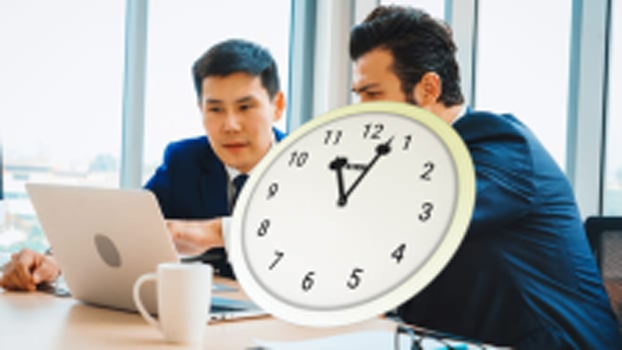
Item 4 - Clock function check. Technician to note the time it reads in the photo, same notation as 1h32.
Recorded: 11h03
